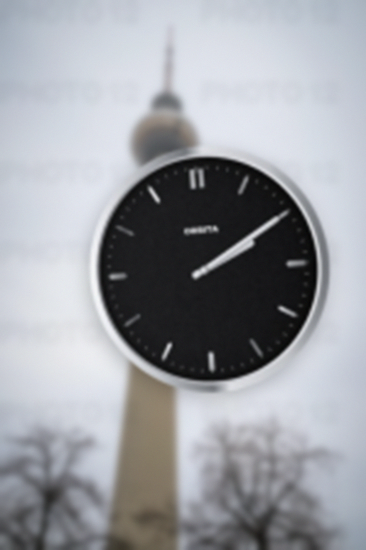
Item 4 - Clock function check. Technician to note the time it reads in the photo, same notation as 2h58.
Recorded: 2h10
